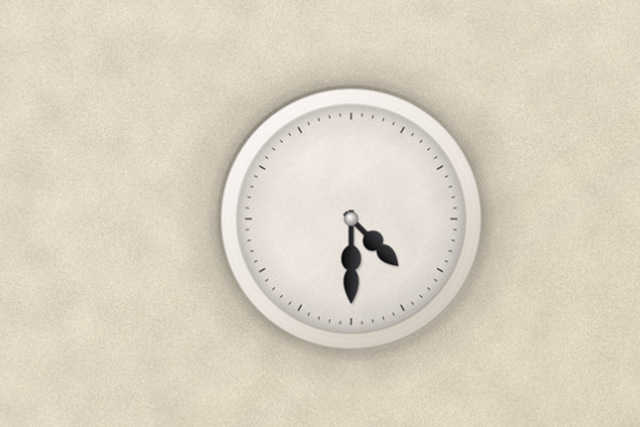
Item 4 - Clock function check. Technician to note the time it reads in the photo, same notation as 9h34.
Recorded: 4h30
